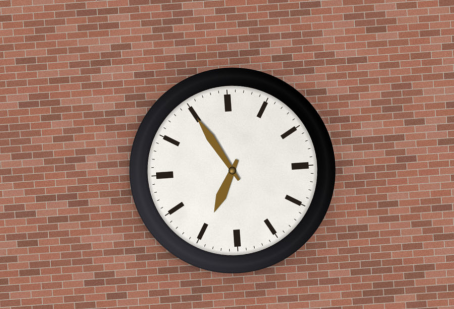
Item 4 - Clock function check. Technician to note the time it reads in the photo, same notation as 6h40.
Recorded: 6h55
